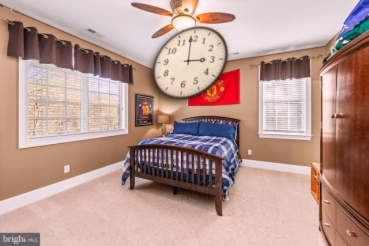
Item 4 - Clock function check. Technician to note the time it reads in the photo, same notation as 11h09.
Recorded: 2h59
